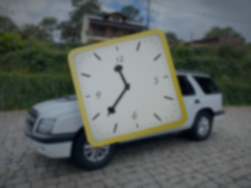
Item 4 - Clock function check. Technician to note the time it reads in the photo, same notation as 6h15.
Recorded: 11h38
